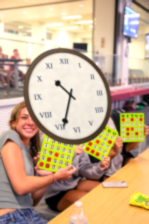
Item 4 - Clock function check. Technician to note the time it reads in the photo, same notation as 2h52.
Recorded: 10h34
